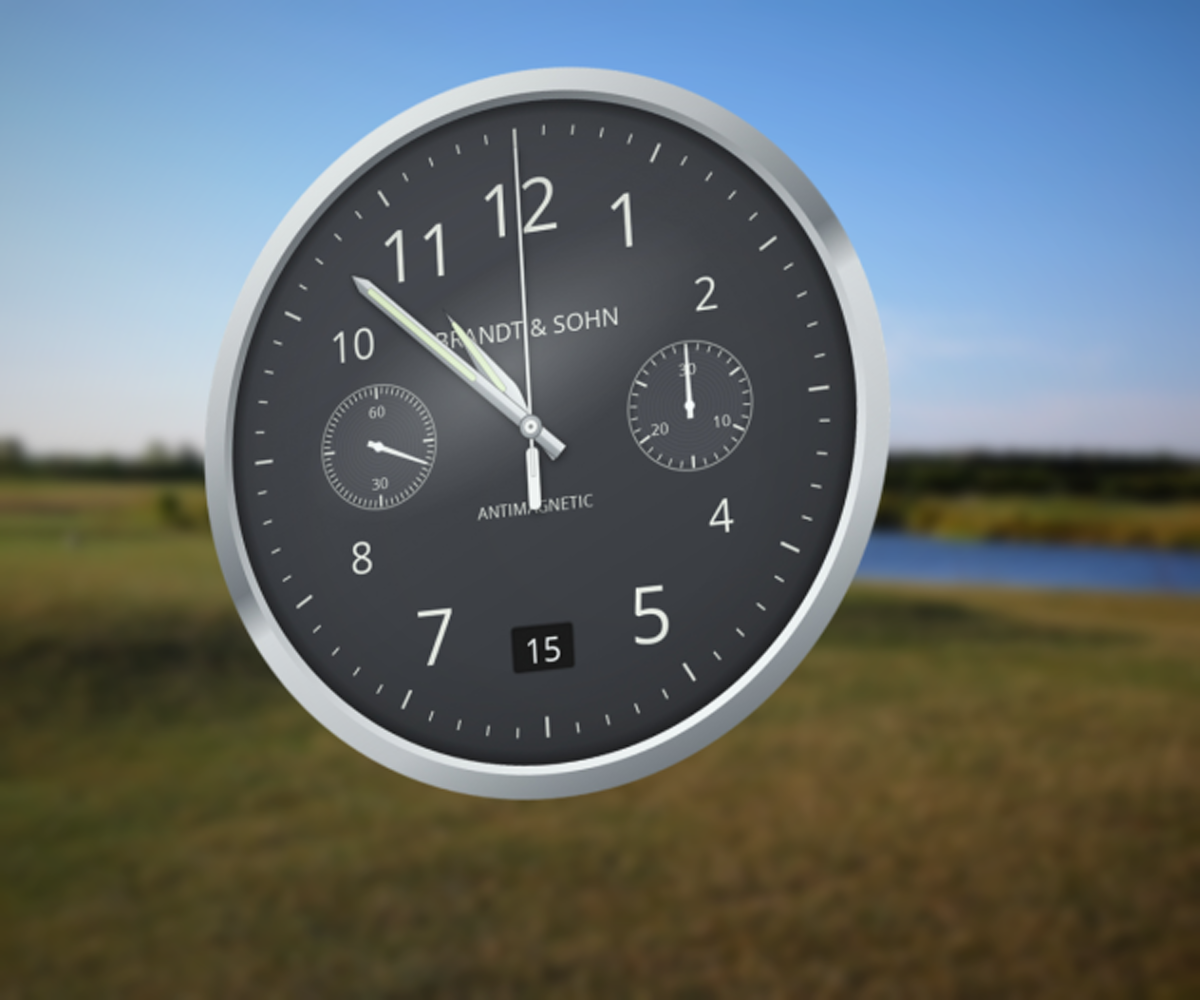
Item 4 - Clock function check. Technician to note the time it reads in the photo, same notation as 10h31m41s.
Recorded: 10h52m19s
